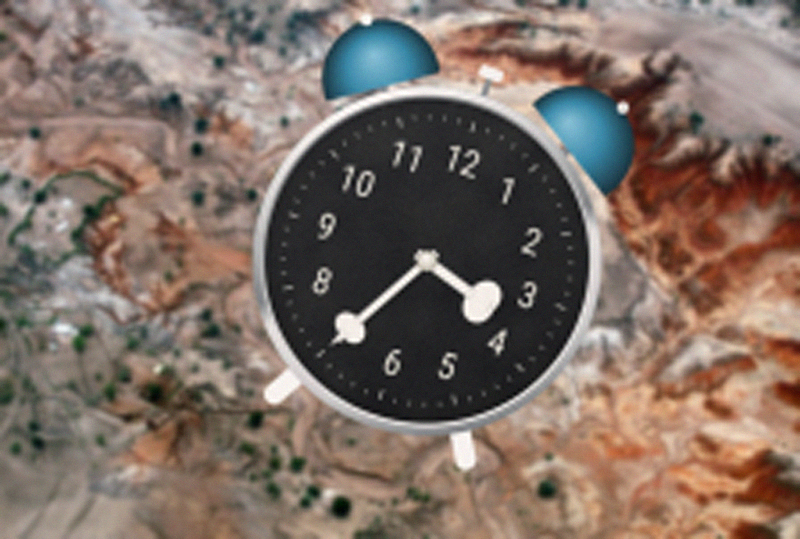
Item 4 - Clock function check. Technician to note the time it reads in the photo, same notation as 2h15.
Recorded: 3h35
